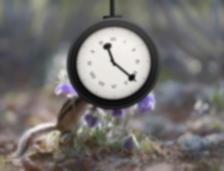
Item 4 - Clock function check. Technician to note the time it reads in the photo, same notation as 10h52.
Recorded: 11h22
